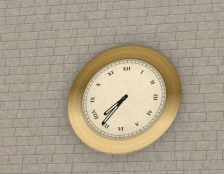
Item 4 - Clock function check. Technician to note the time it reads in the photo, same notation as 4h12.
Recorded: 7h36
